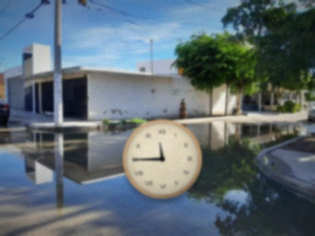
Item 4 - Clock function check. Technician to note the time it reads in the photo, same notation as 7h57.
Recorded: 11h45
